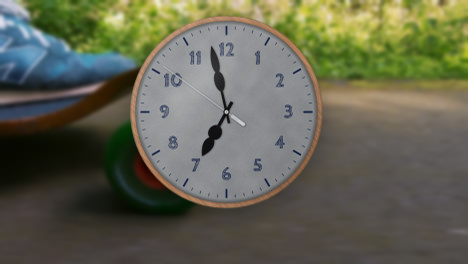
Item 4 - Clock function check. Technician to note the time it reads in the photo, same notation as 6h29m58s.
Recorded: 6h57m51s
